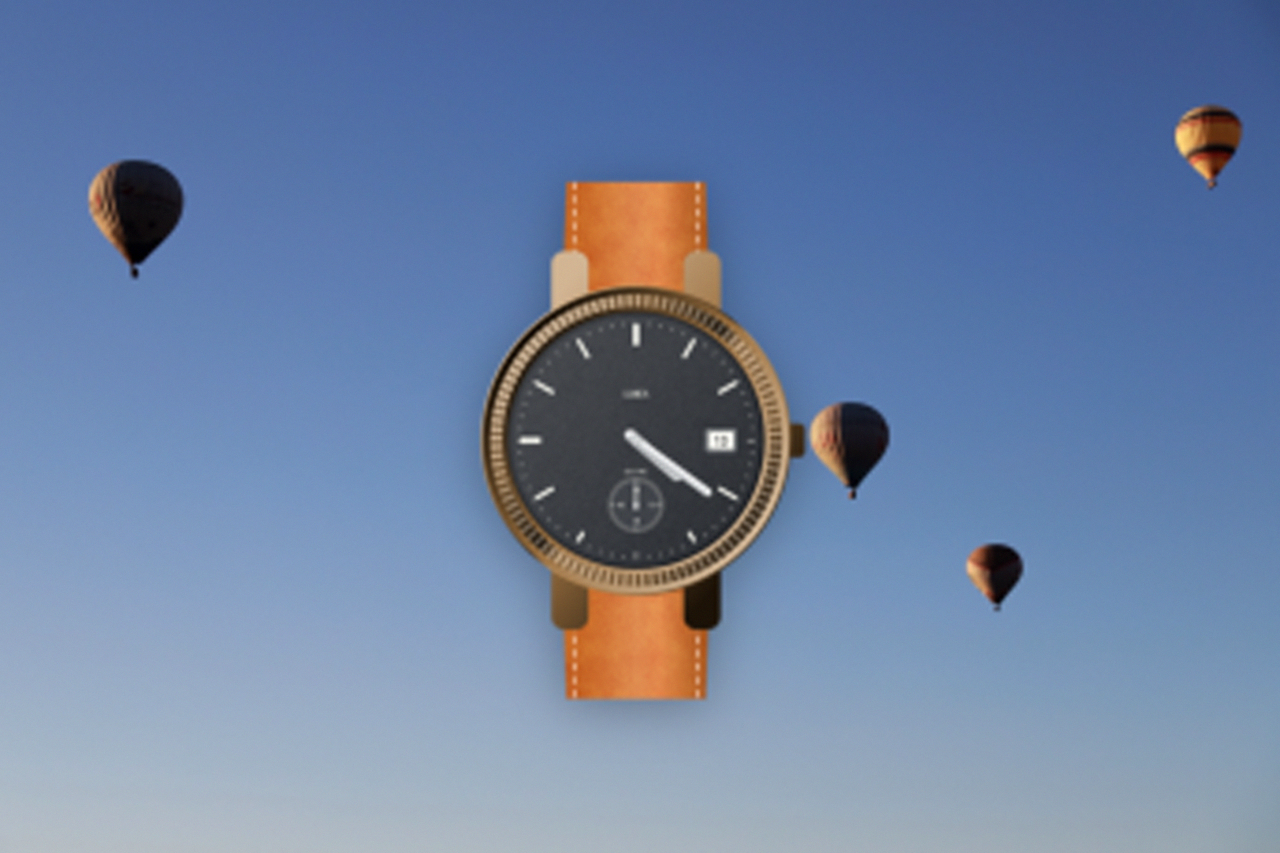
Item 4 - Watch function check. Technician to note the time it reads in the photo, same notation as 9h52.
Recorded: 4h21
